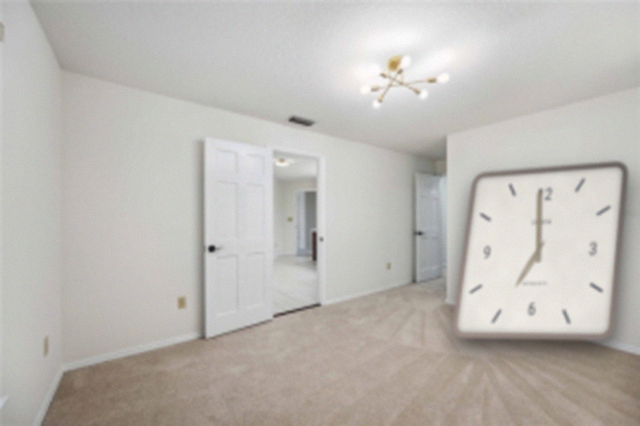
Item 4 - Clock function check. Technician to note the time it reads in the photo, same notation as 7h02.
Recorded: 6h59
